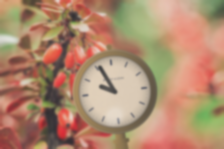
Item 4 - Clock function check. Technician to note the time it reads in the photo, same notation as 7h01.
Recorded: 9h56
